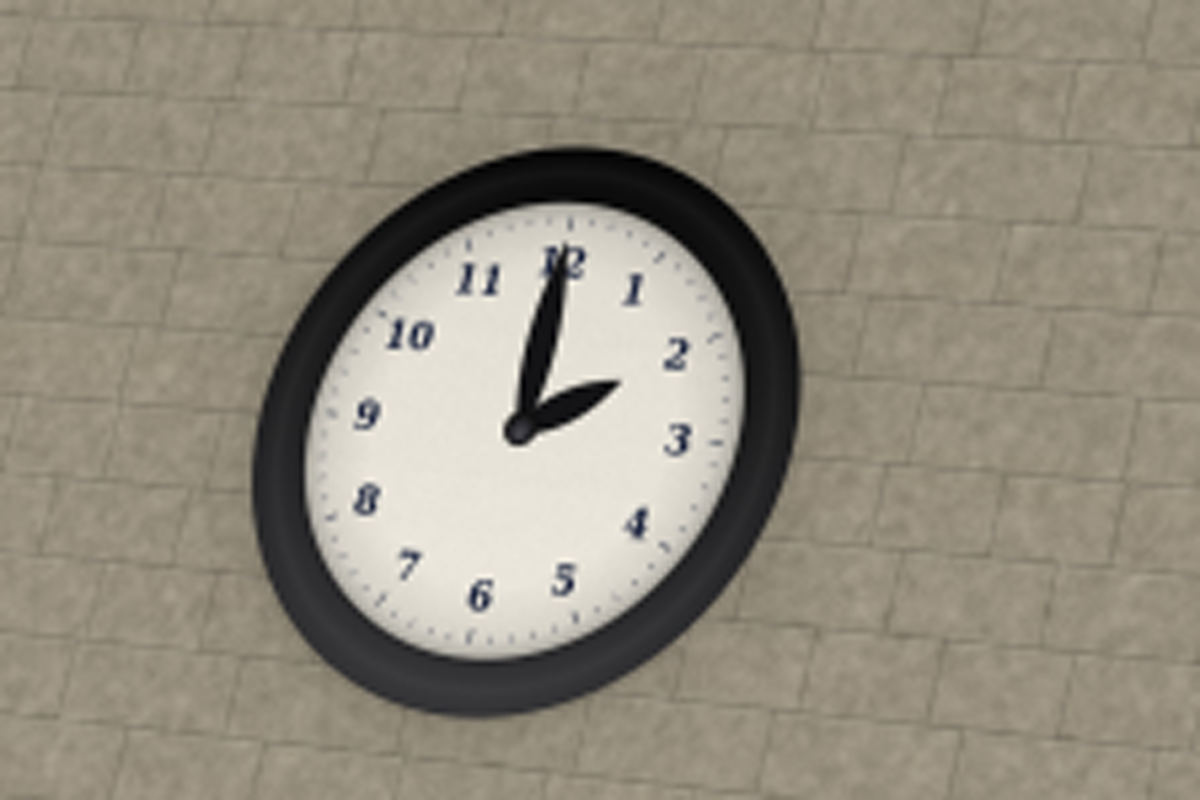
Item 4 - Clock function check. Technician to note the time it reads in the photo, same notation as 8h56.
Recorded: 2h00
